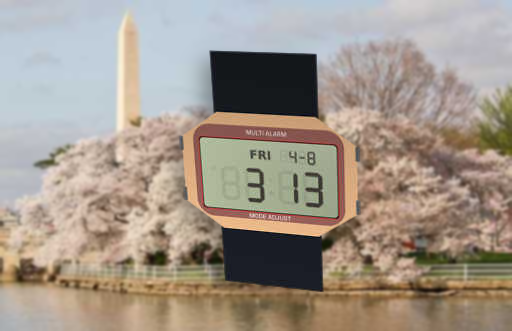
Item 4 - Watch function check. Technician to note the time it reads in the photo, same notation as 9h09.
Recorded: 3h13
